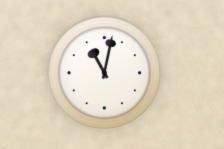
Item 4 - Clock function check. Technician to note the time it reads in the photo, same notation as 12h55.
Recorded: 11h02
